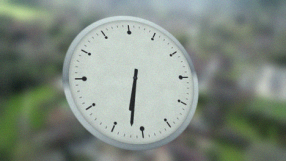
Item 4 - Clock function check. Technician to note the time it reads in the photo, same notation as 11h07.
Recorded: 6h32
